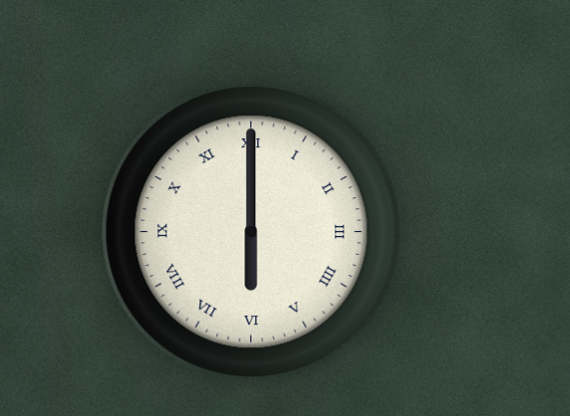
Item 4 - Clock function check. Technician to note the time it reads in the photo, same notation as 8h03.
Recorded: 6h00
